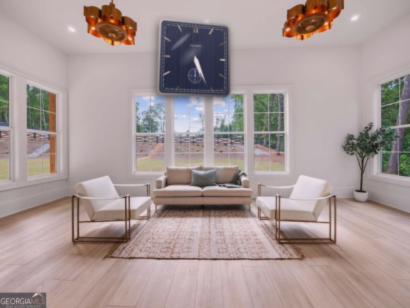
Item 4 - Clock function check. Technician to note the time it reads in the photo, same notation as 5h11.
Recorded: 5h26
